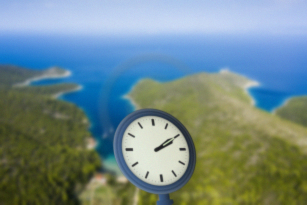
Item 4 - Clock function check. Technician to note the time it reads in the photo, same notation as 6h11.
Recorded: 2h10
